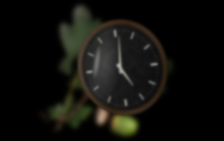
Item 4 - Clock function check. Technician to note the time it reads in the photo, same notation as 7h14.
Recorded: 5h01
